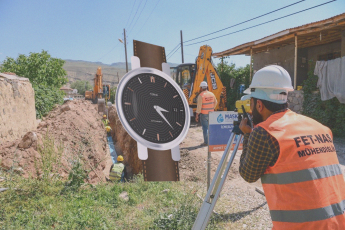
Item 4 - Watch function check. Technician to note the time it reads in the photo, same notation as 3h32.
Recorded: 3h23
